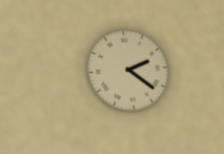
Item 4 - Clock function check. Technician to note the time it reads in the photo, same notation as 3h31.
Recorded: 2h22
